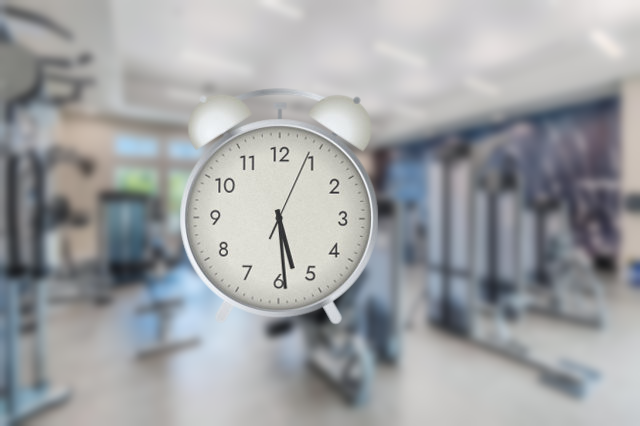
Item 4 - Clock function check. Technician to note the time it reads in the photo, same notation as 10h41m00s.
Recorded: 5h29m04s
